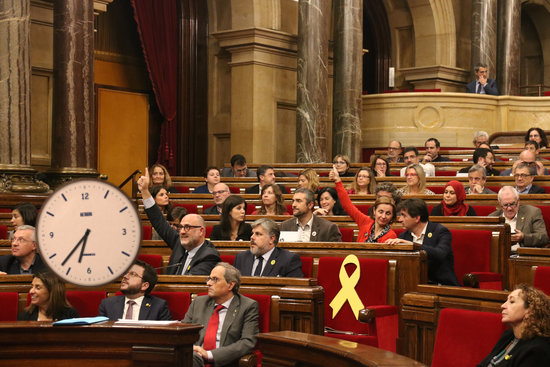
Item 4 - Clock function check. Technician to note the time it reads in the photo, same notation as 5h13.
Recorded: 6h37
